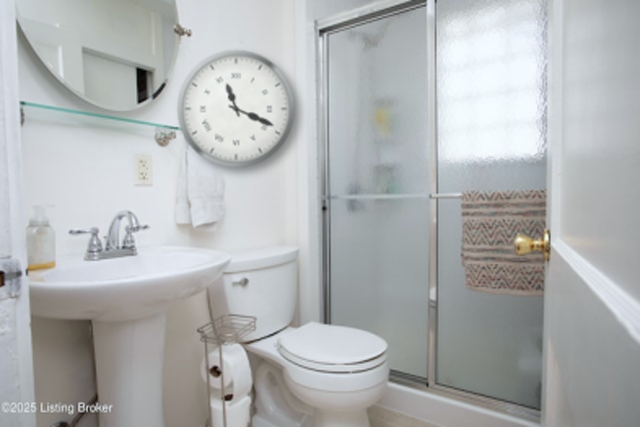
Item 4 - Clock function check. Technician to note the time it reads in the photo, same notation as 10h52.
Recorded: 11h19
